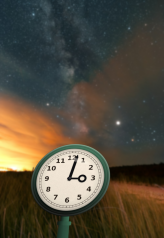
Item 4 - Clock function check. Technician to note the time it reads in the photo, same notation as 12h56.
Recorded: 3h02
